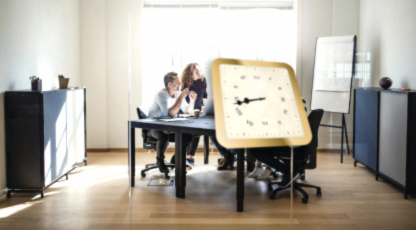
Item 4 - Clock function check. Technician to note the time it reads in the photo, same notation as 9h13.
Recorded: 8h43
